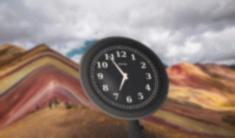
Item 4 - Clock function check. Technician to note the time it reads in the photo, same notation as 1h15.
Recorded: 6h55
